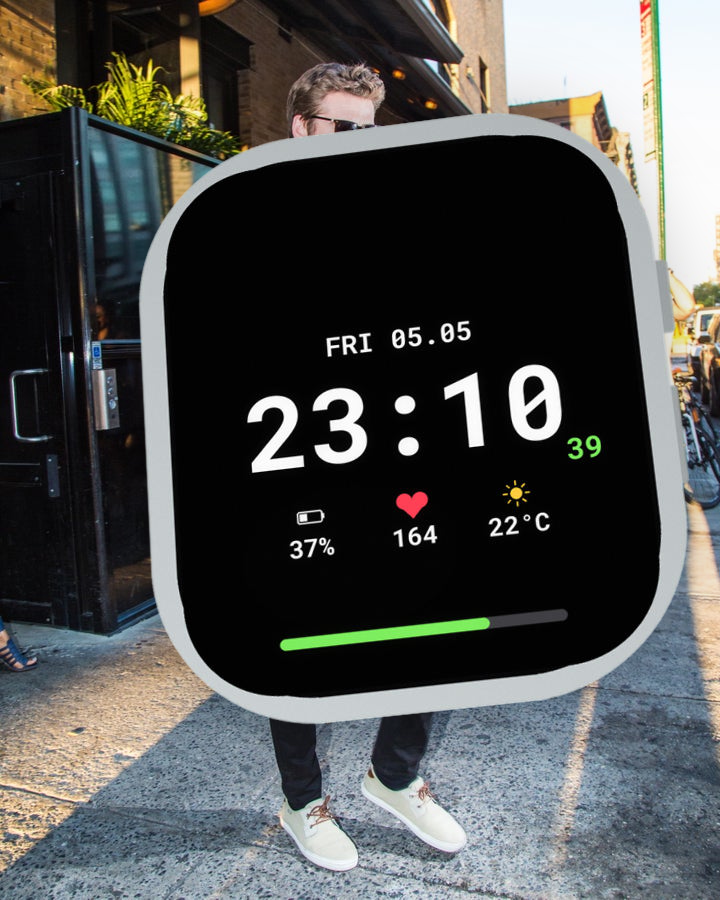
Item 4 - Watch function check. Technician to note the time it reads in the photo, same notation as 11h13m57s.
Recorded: 23h10m39s
